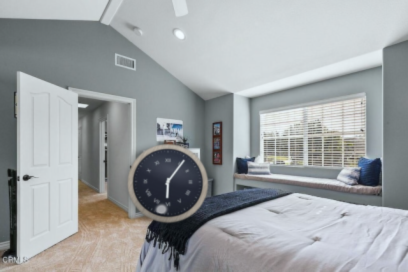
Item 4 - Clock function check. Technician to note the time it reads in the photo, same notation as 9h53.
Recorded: 6h06
